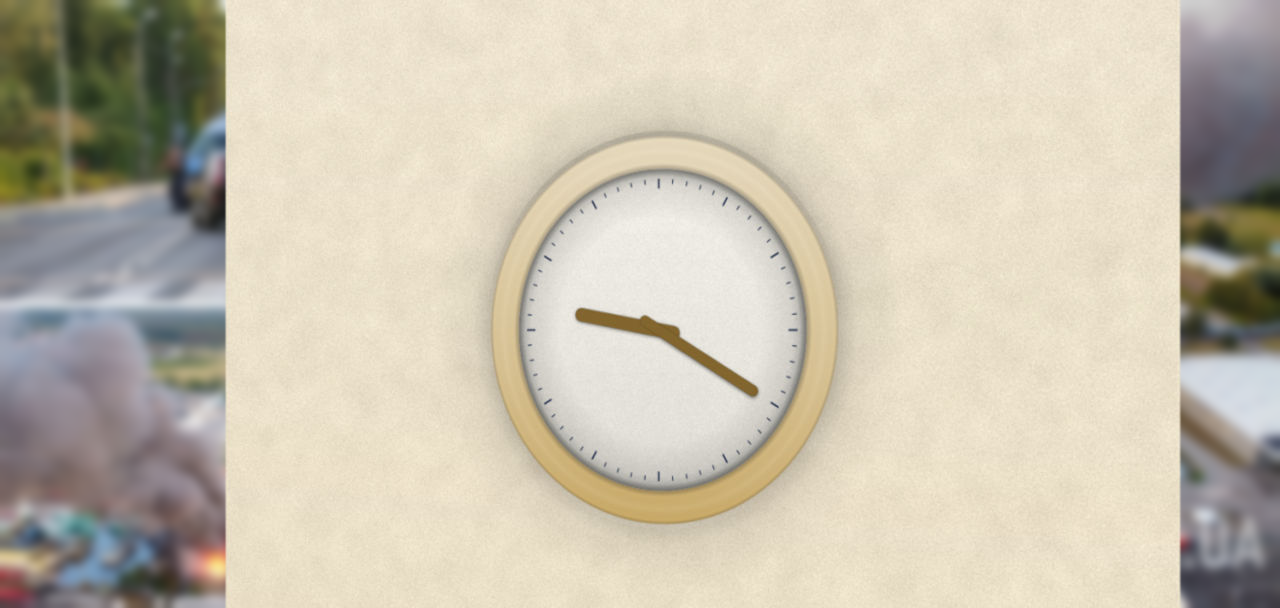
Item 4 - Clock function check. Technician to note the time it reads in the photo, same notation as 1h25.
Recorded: 9h20
